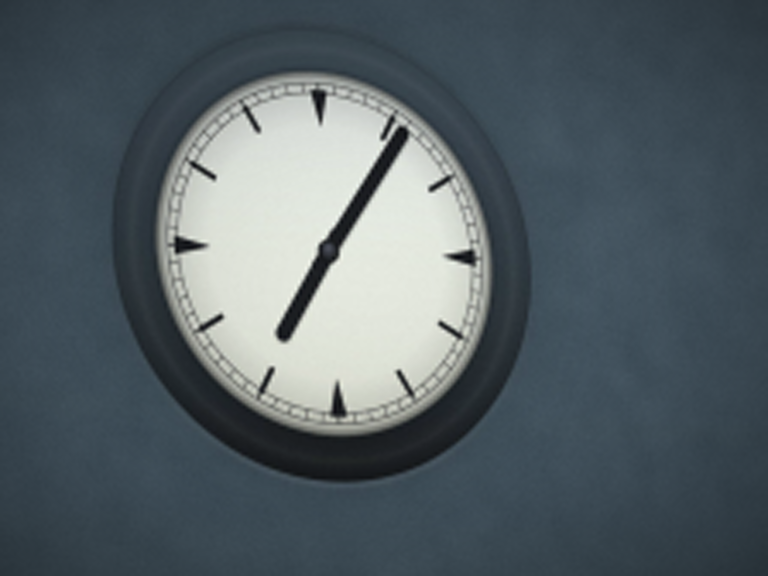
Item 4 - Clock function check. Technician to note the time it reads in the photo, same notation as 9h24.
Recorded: 7h06
